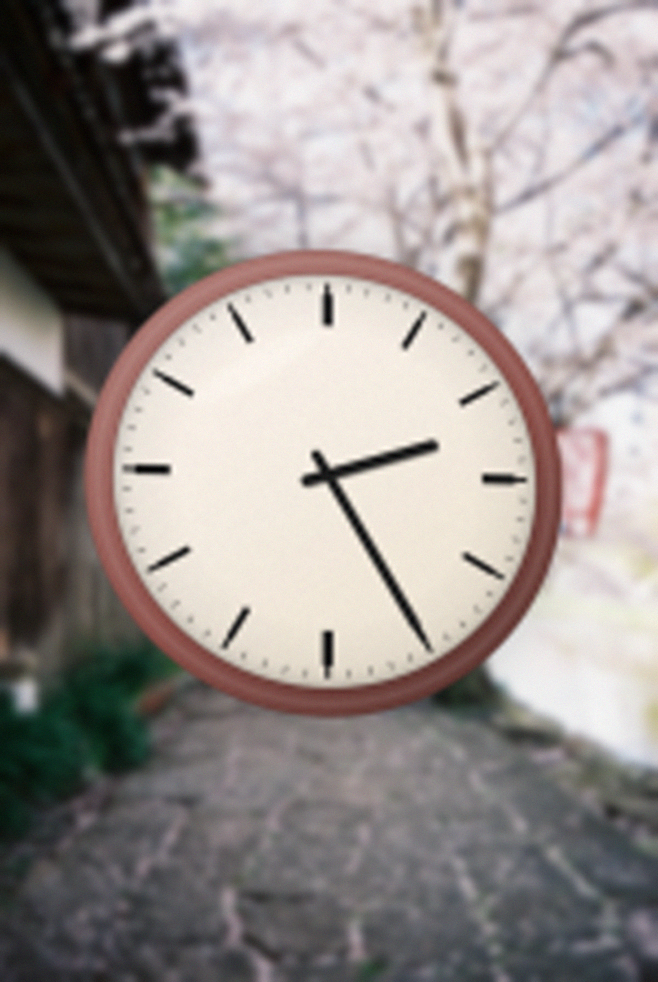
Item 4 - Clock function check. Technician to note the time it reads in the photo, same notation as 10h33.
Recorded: 2h25
